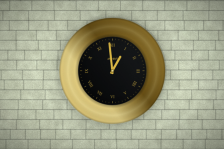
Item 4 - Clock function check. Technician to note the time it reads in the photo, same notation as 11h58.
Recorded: 12h59
